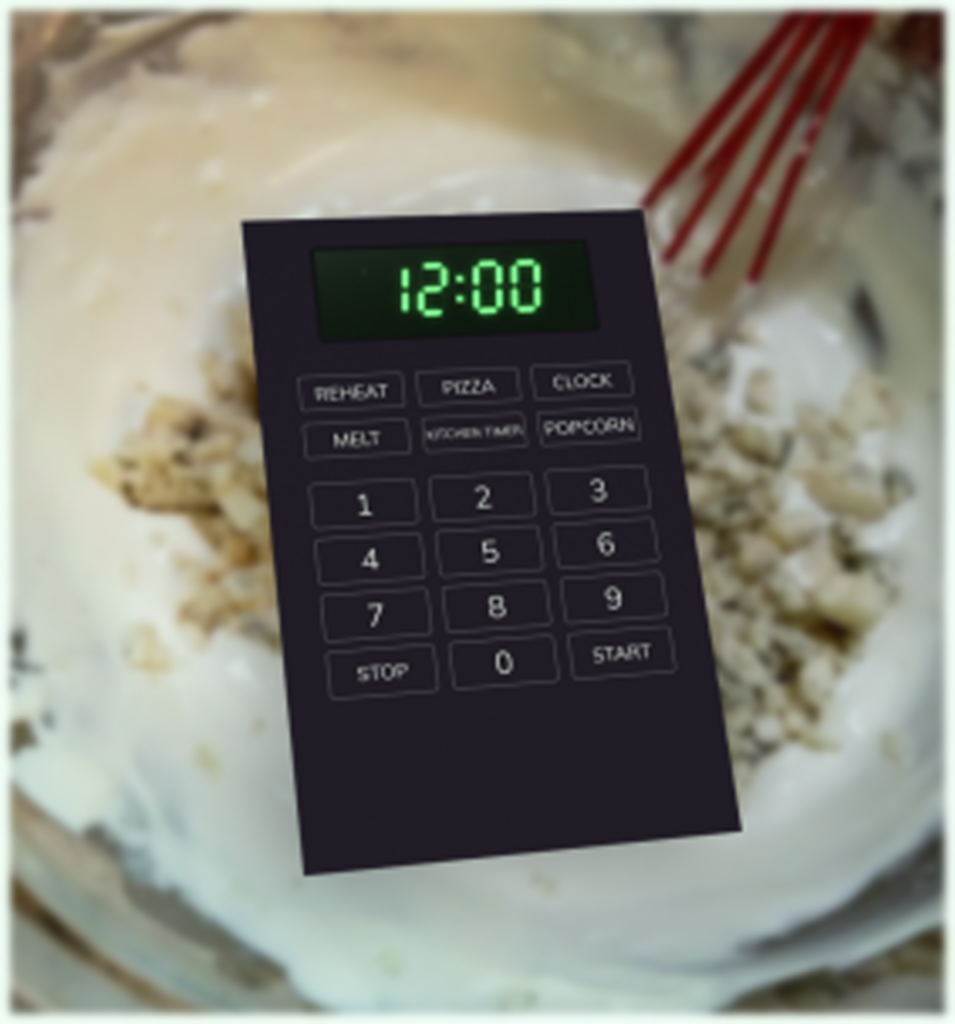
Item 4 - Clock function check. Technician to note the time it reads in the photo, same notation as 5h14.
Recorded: 12h00
